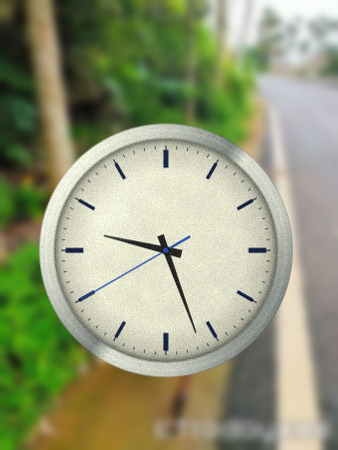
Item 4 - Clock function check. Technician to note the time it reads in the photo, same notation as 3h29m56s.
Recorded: 9h26m40s
